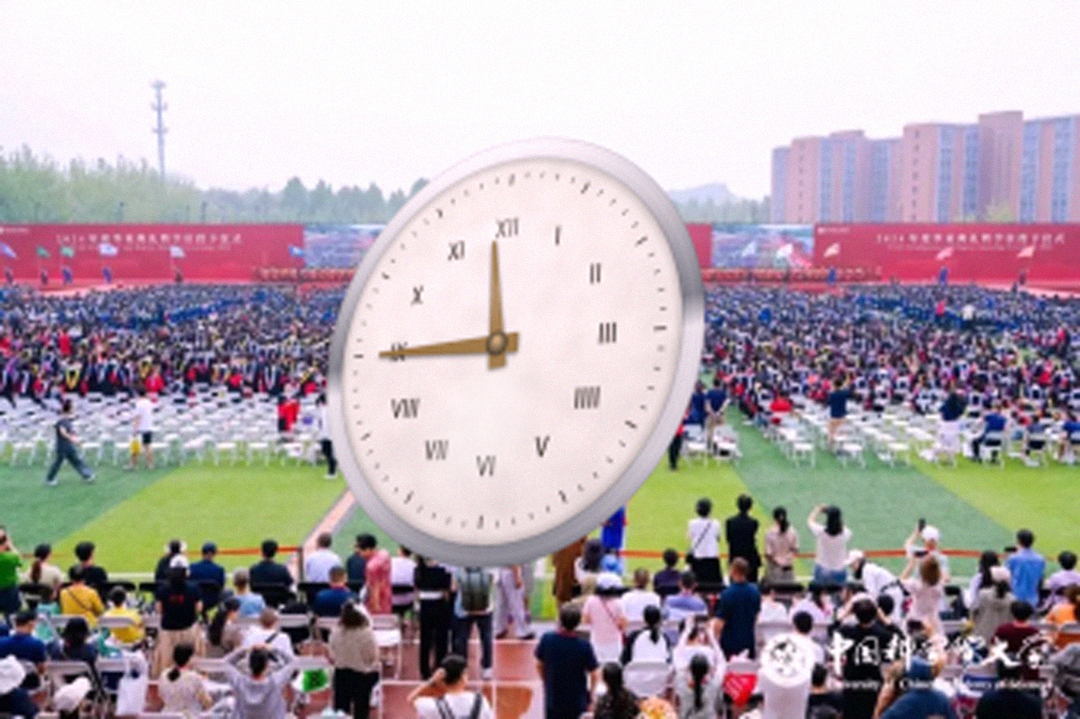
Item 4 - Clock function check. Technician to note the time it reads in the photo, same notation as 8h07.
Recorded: 11h45
